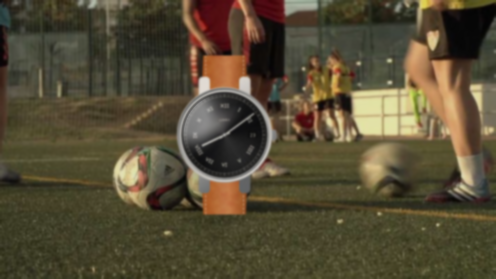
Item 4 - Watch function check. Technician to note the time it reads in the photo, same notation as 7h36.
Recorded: 8h09
